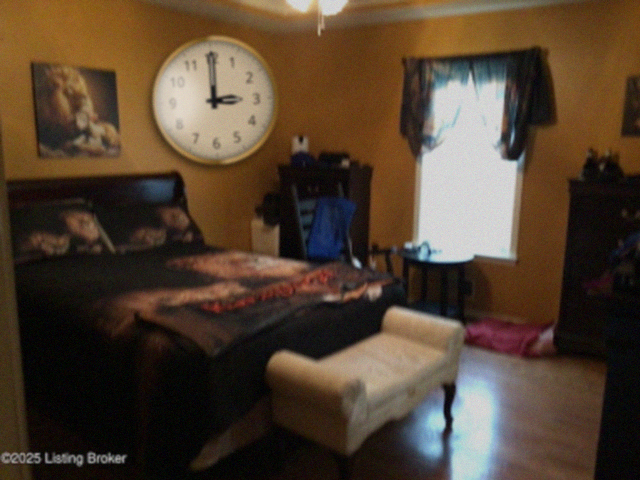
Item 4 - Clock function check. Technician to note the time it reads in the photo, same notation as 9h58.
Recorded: 3h00
